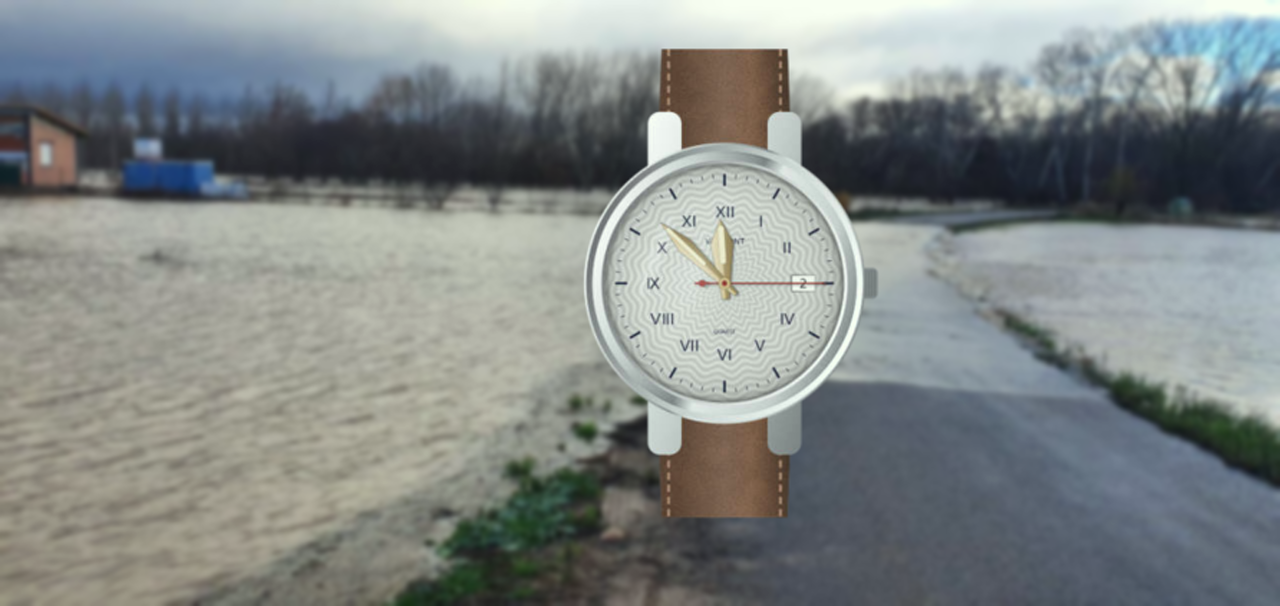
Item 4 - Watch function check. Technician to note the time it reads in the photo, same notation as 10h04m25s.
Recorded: 11h52m15s
